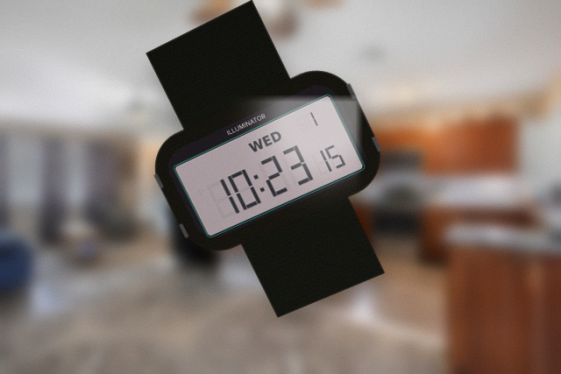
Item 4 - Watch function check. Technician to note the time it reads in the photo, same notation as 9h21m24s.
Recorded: 10h23m15s
